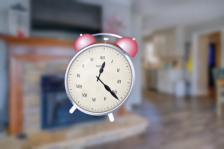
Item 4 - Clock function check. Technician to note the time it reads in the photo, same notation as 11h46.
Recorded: 12h21
